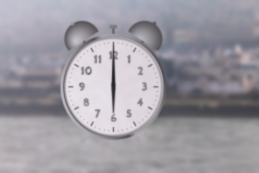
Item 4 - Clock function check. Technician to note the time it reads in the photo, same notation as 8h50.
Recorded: 6h00
